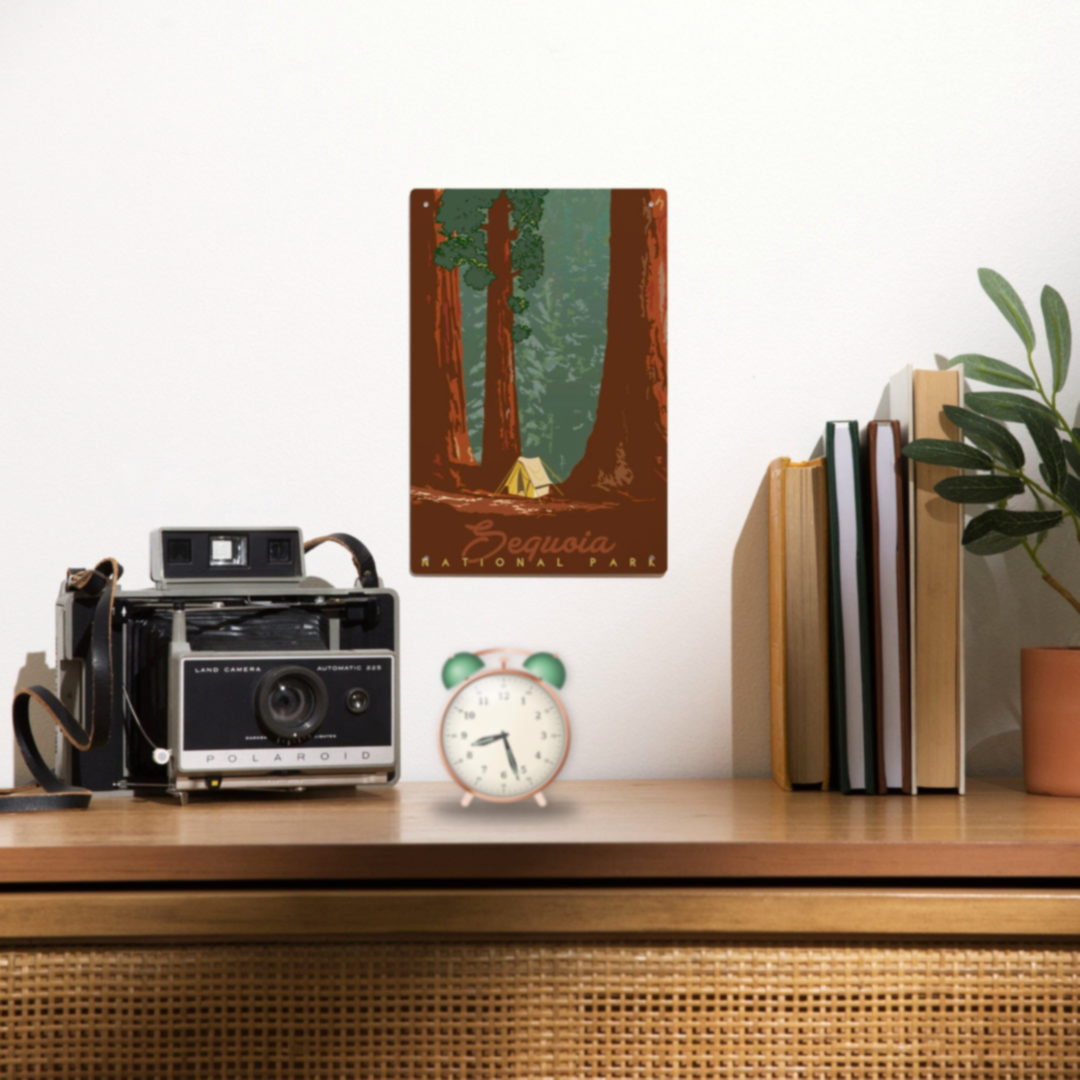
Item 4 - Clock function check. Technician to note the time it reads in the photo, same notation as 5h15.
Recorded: 8h27
